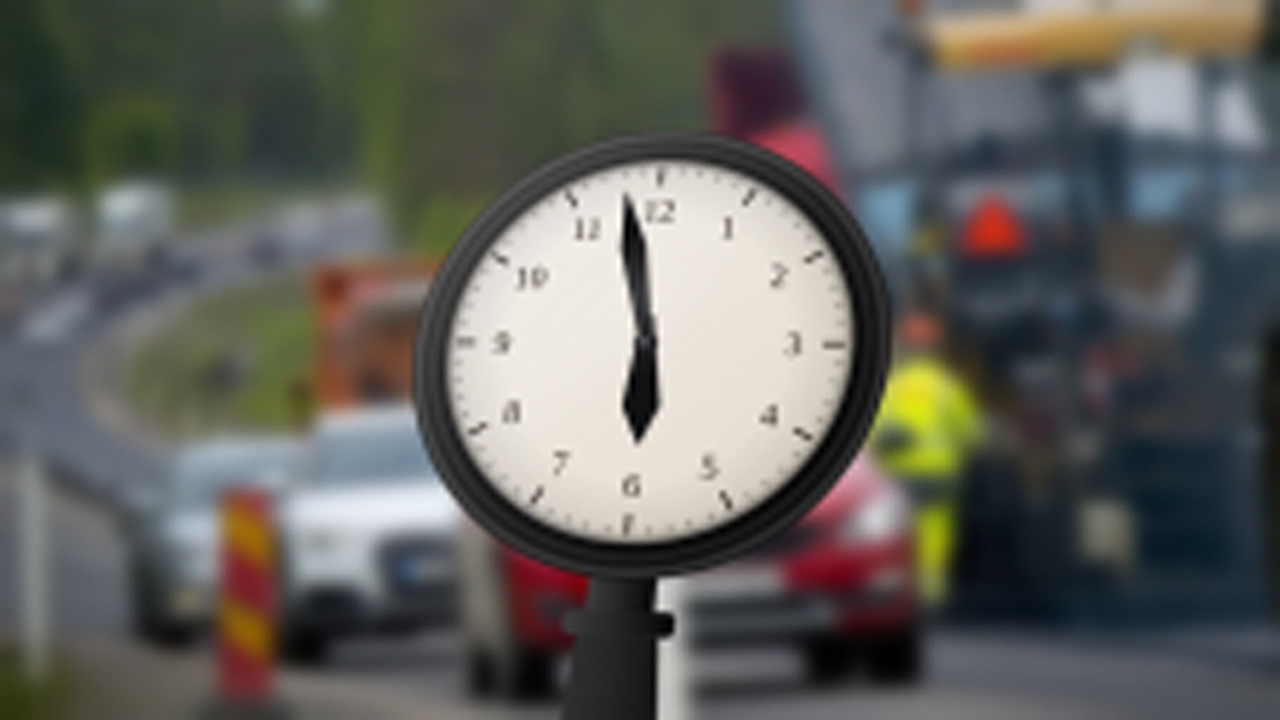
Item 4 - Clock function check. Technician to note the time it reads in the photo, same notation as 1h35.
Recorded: 5h58
